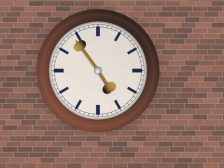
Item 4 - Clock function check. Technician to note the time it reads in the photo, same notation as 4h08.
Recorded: 4h54
